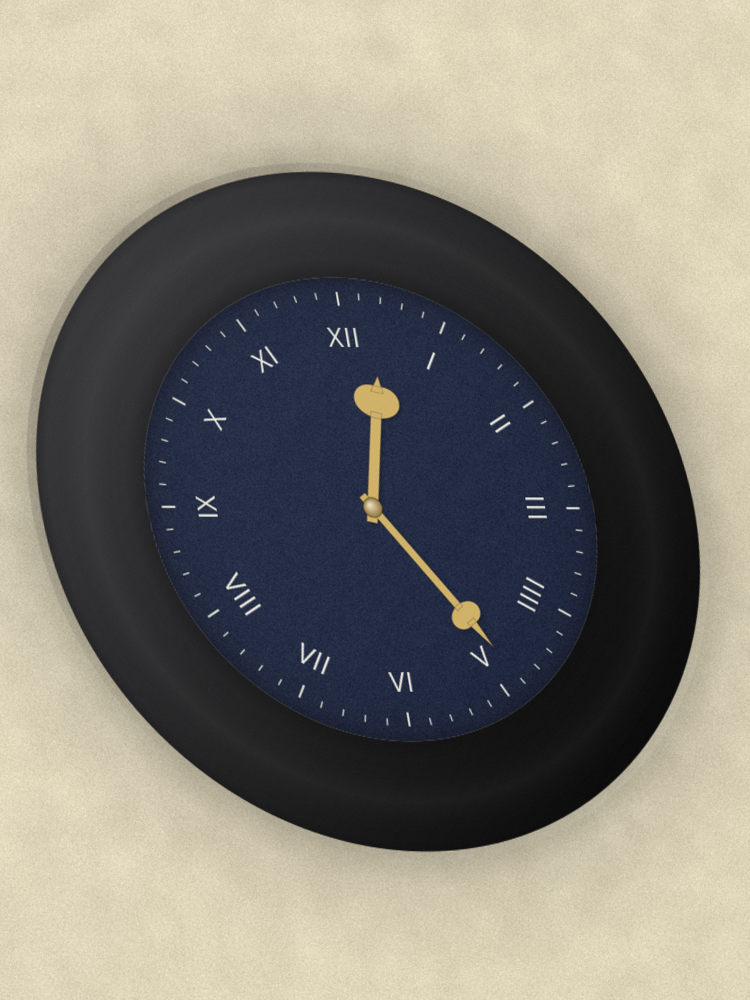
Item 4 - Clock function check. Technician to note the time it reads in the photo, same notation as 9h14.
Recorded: 12h24
